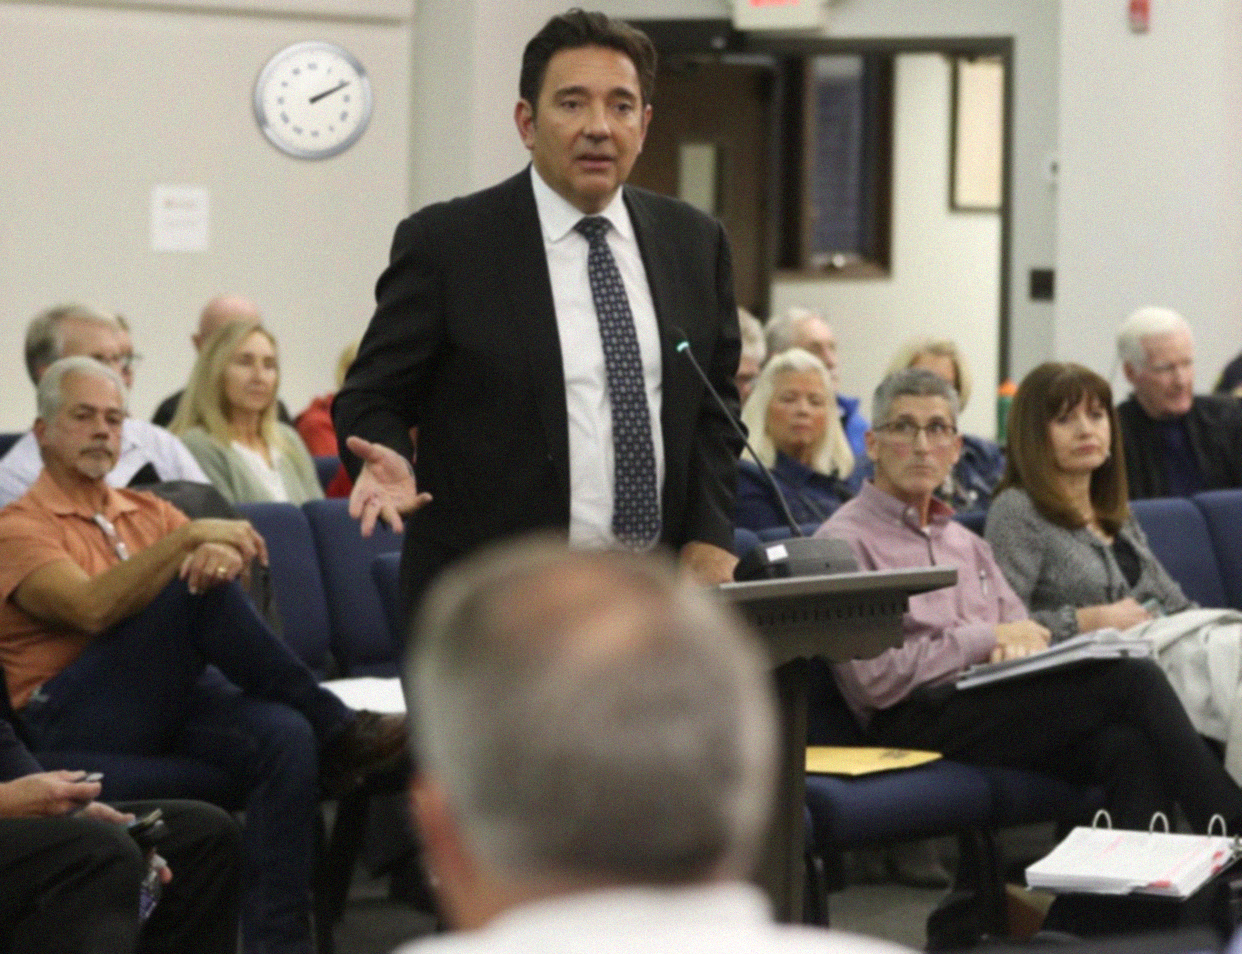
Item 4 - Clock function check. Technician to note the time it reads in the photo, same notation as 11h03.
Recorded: 2h11
